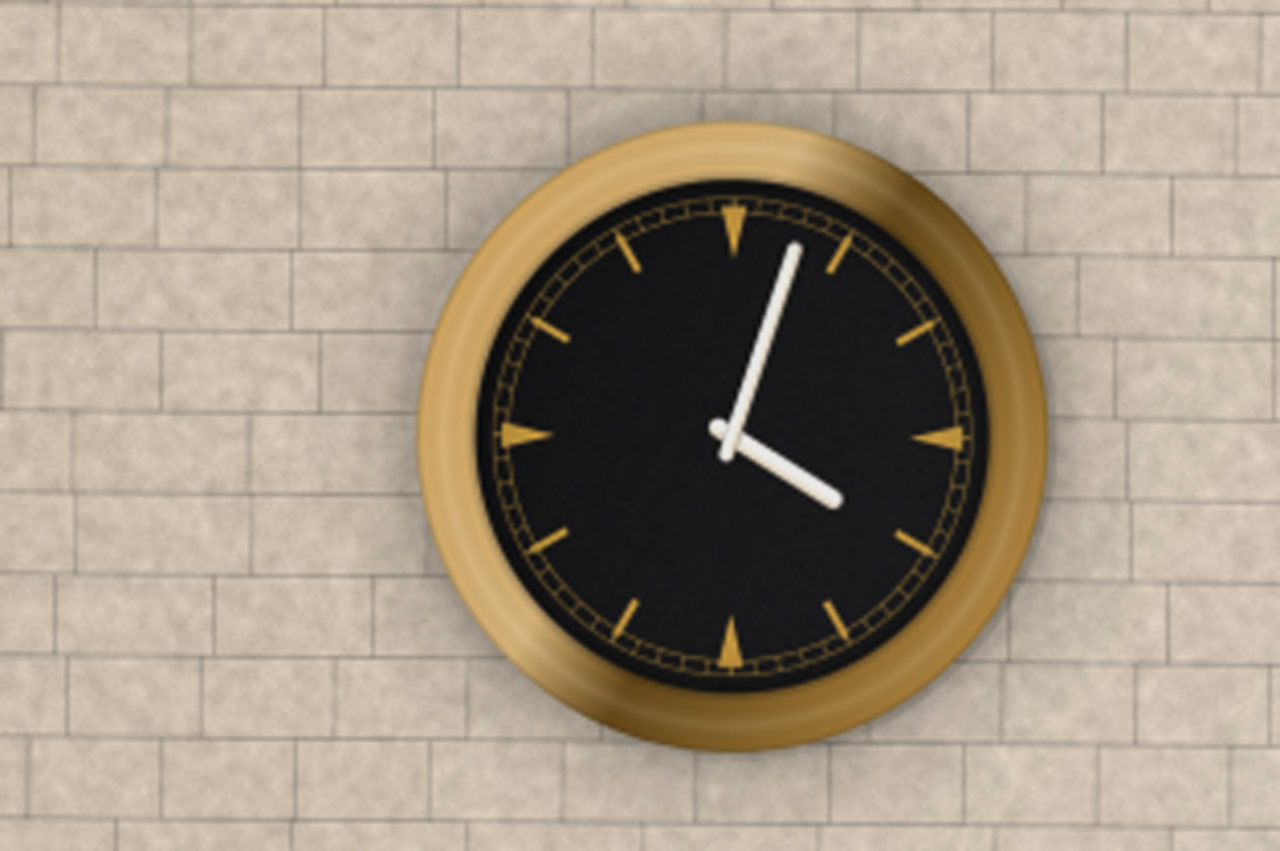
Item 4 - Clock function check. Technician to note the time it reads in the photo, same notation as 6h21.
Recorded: 4h03
